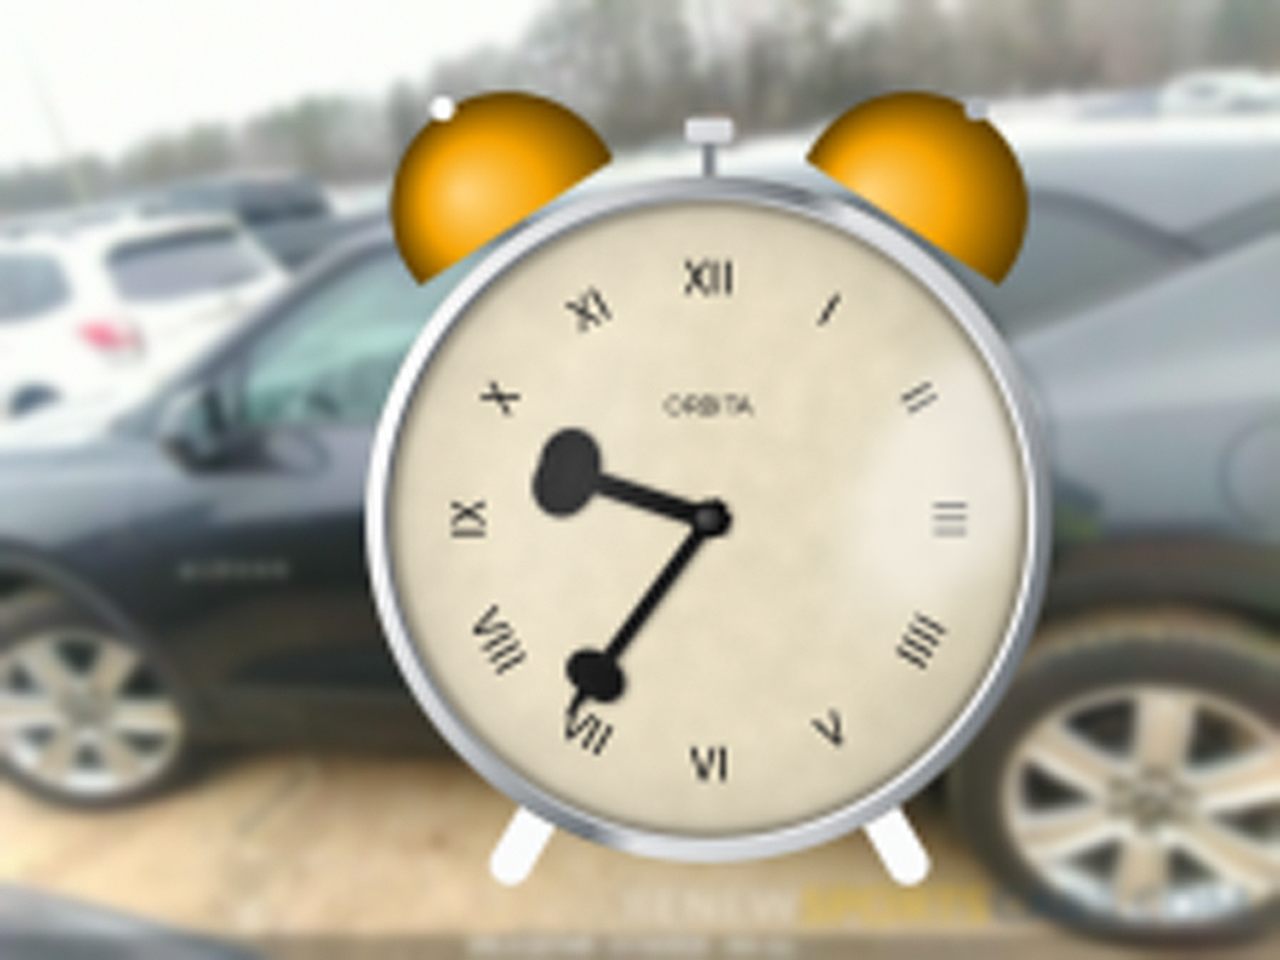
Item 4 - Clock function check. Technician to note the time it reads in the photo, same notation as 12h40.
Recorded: 9h36
